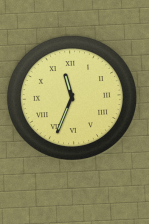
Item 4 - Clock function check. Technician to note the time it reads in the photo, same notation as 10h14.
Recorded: 11h34
